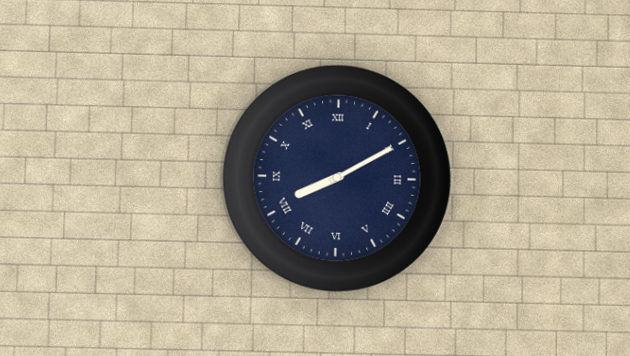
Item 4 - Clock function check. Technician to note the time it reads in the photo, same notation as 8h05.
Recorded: 8h10
